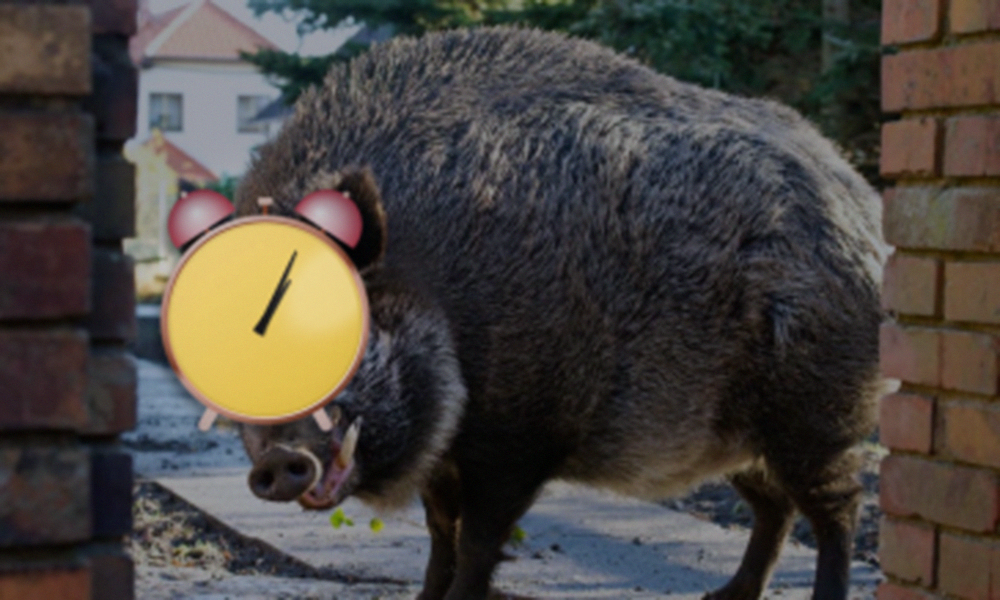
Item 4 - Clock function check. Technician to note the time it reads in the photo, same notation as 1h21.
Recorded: 1h04
